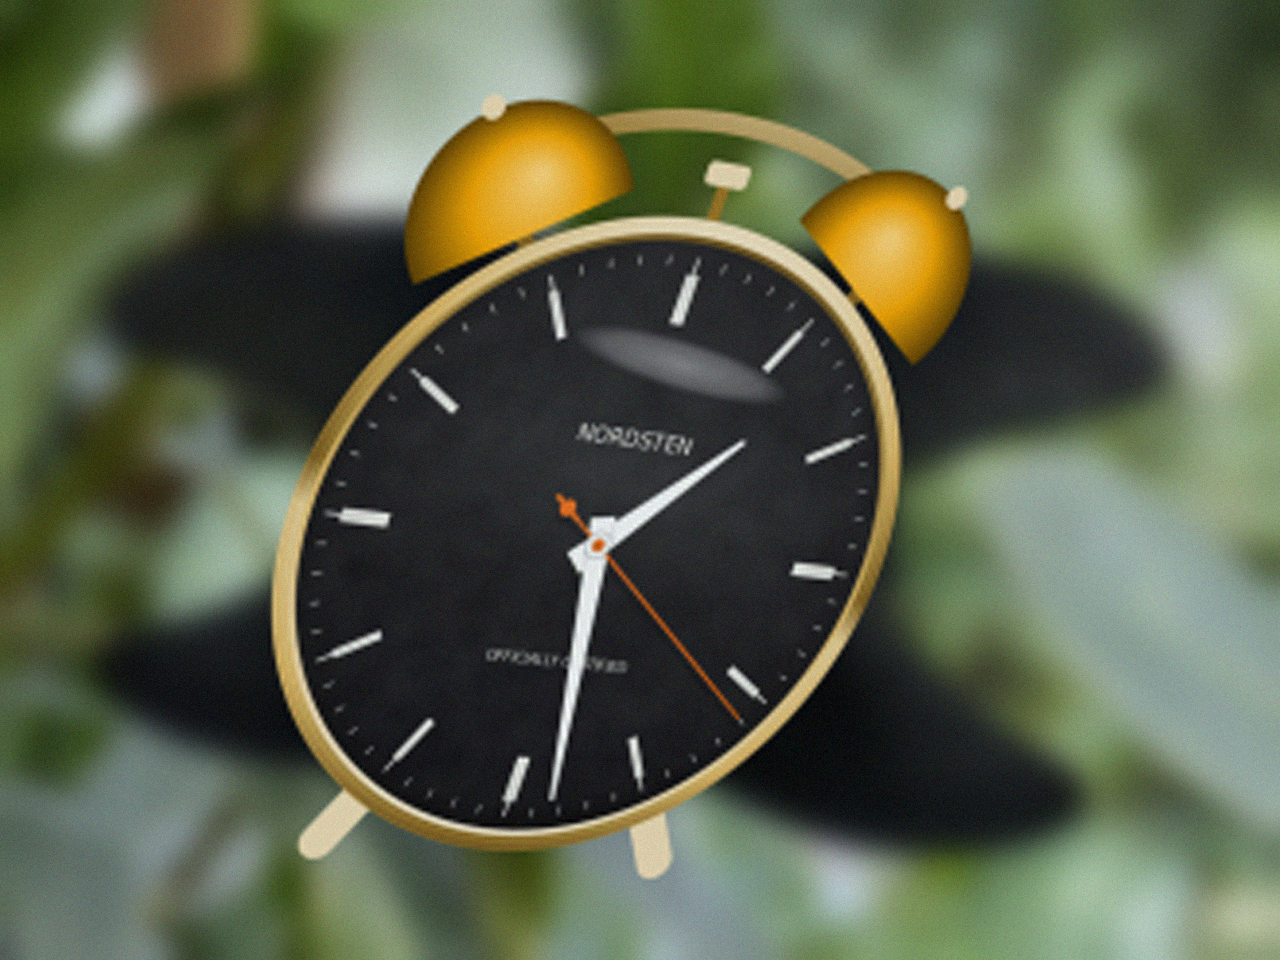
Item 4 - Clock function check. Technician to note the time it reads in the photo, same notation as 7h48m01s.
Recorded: 1h28m21s
